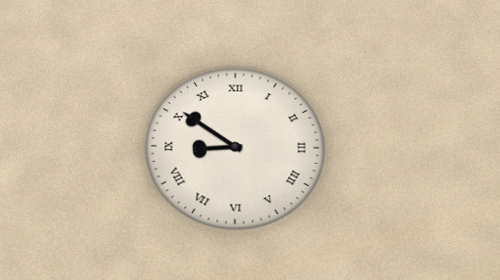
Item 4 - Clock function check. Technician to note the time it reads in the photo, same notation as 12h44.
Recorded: 8h51
